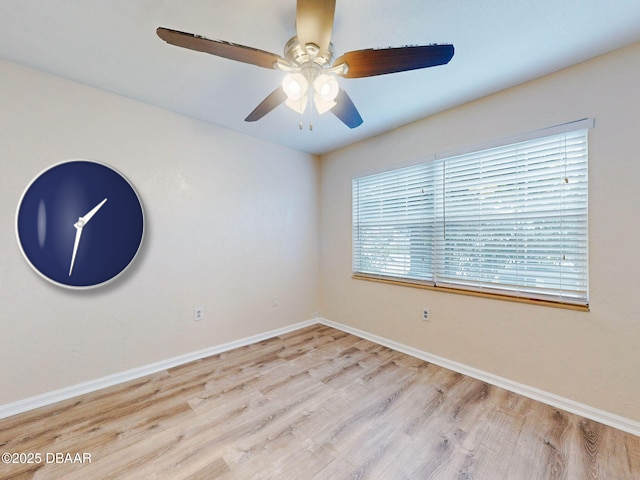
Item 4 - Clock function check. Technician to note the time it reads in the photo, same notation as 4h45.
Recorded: 1h32
